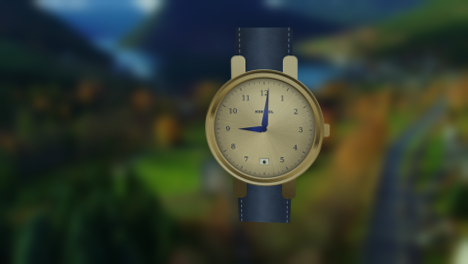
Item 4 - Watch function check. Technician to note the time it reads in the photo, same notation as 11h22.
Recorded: 9h01
